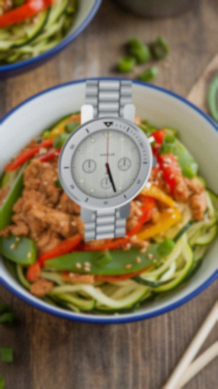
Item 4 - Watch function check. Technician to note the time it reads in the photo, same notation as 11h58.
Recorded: 5h27
